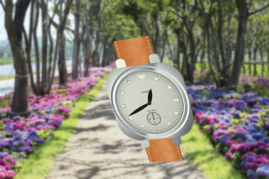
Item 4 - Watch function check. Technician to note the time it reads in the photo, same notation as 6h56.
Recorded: 12h41
